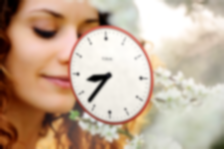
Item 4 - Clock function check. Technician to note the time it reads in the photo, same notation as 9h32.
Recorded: 8h37
